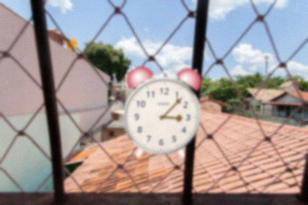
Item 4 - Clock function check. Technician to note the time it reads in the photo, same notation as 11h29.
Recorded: 3h07
